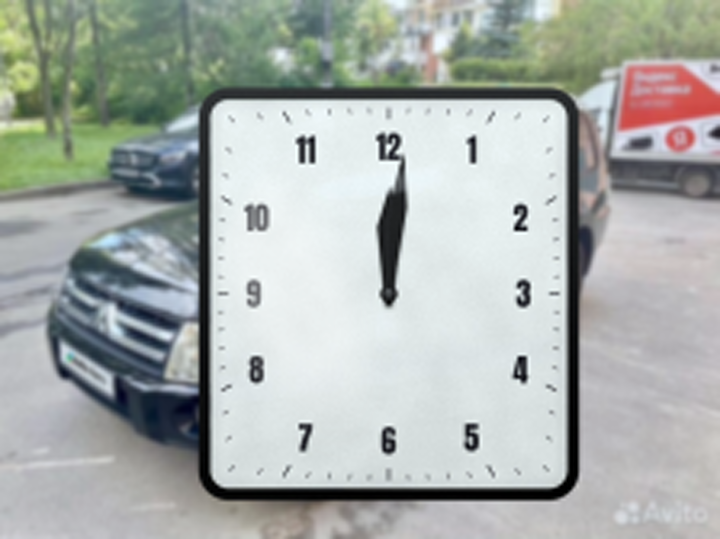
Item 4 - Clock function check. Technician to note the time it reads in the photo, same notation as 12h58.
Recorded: 12h01
